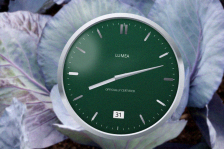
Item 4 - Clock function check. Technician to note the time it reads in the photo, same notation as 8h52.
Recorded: 8h12
